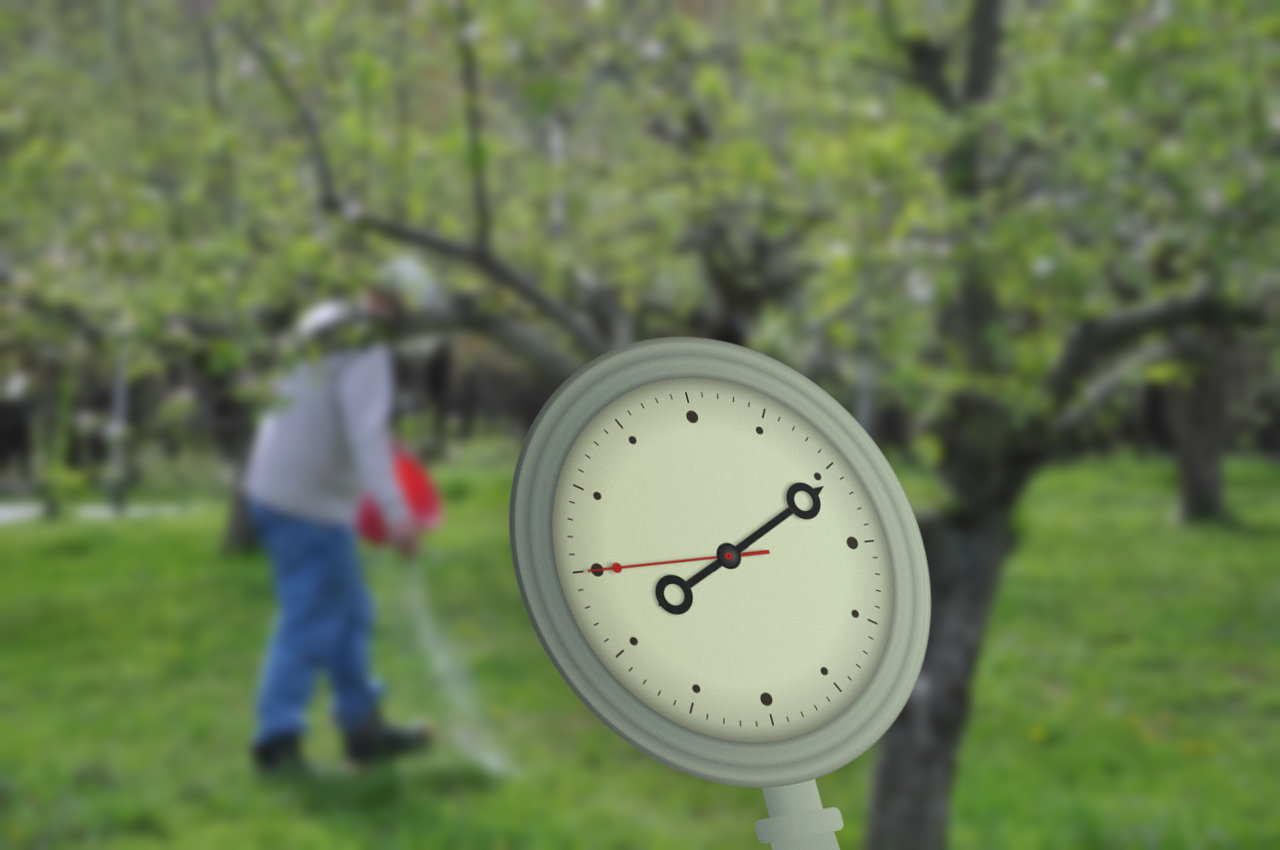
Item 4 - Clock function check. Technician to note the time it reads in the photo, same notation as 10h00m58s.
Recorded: 8h10m45s
